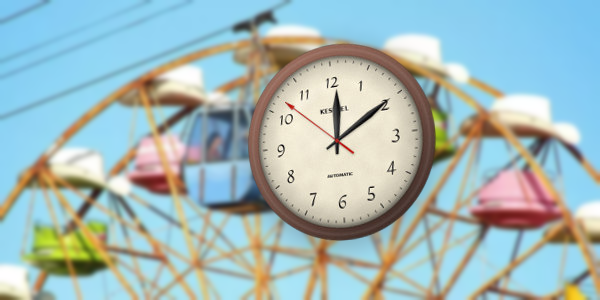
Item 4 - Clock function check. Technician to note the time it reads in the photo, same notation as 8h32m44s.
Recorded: 12h09m52s
